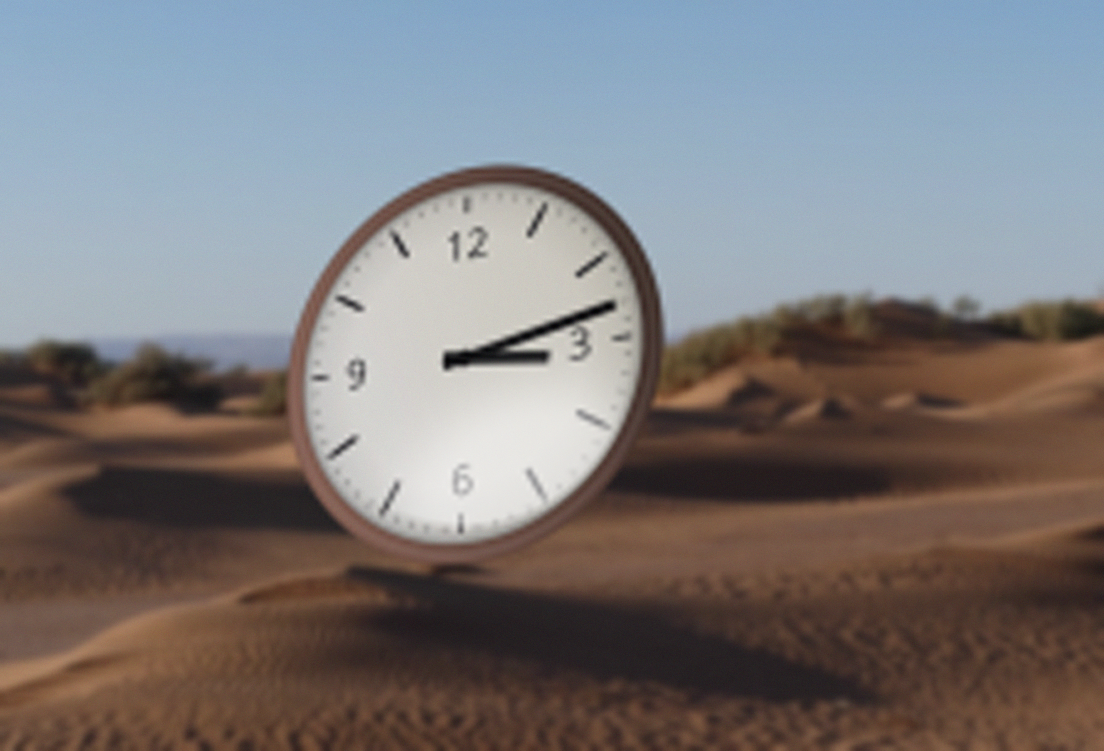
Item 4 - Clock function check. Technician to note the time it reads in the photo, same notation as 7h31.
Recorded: 3h13
